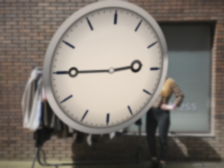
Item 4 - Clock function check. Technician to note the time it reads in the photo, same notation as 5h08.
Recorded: 2h45
